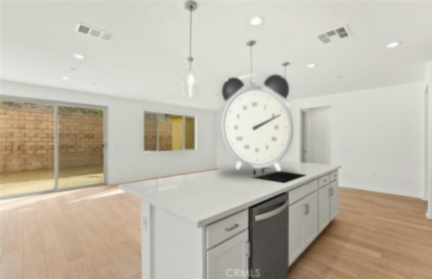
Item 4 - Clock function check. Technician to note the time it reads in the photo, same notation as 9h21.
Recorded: 2h11
